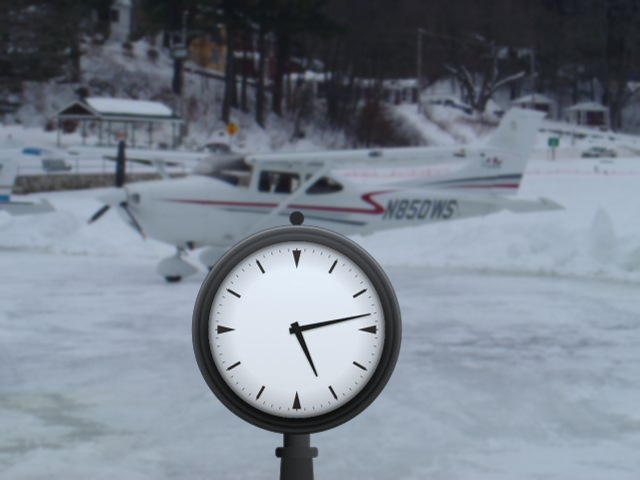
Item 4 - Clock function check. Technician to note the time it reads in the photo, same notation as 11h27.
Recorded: 5h13
